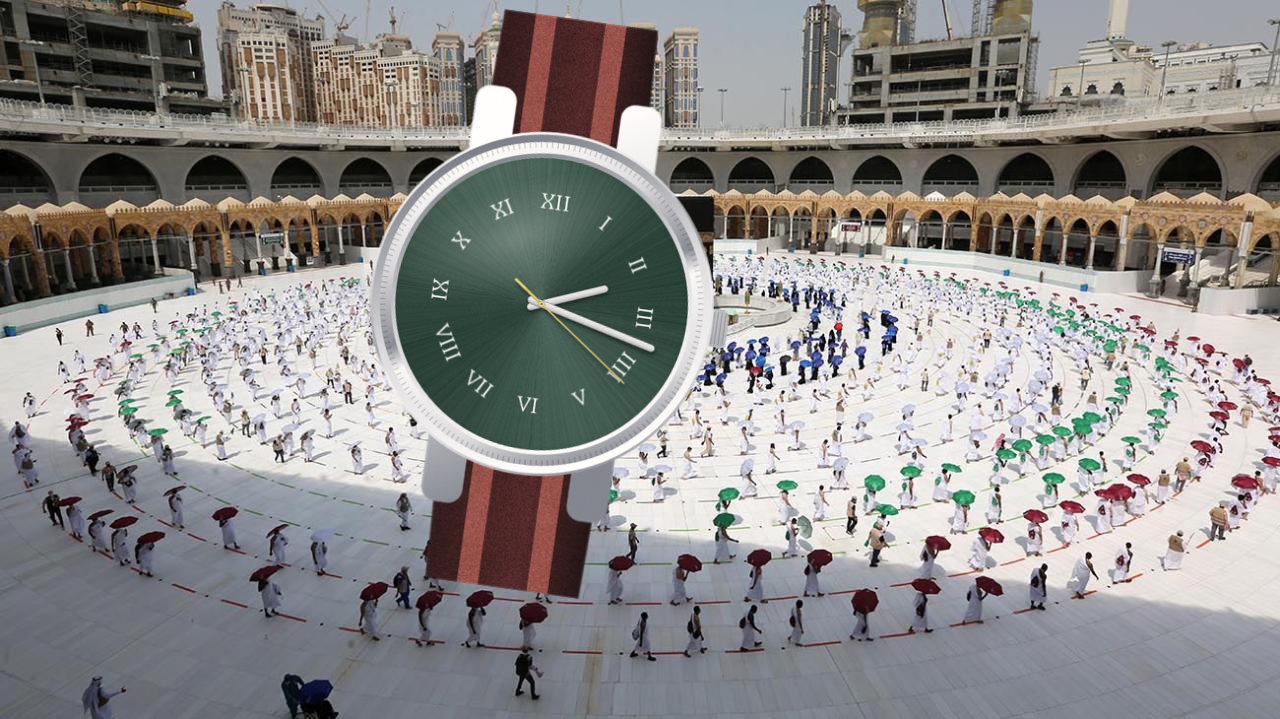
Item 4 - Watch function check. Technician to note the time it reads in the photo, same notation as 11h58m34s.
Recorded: 2h17m21s
